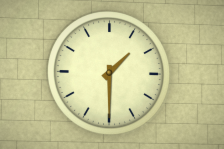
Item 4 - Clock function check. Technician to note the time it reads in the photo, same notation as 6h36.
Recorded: 1h30
